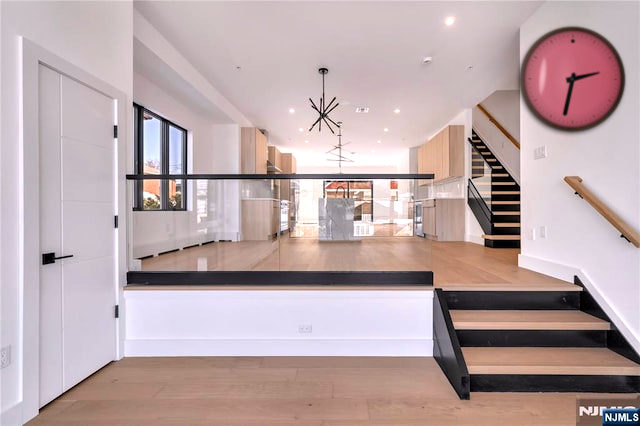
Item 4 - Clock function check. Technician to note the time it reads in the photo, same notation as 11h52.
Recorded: 2h32
